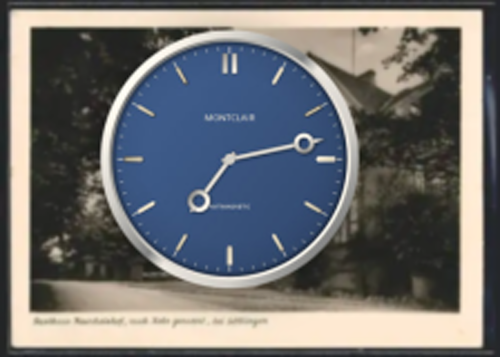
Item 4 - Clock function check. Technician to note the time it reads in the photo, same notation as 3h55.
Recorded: 7h13
